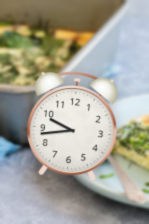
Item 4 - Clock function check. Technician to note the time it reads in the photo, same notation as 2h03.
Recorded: 9h43
